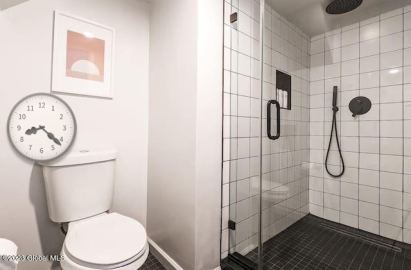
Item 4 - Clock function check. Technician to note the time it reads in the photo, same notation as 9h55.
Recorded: 8h22
